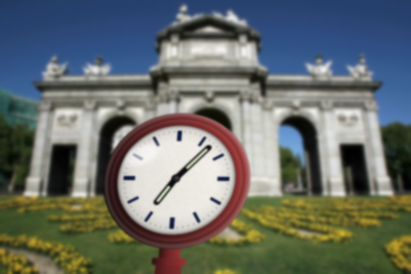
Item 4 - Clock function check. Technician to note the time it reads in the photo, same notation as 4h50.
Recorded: 7h07
